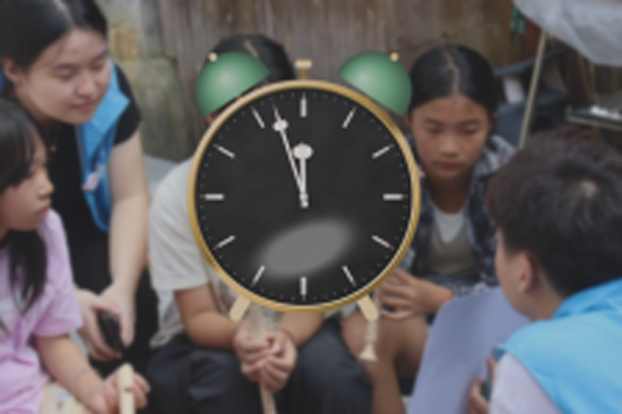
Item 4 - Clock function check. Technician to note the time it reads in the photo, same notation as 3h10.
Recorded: 11h57
